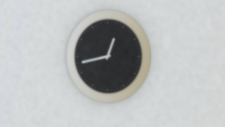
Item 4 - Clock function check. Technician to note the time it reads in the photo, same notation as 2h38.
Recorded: 12h43
